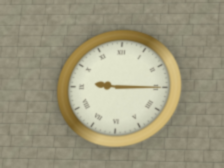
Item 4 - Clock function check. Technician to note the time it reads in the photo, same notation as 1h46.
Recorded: 9h15
